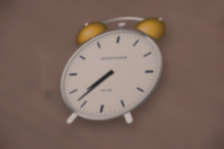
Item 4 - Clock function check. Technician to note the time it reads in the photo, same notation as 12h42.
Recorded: 7h37
